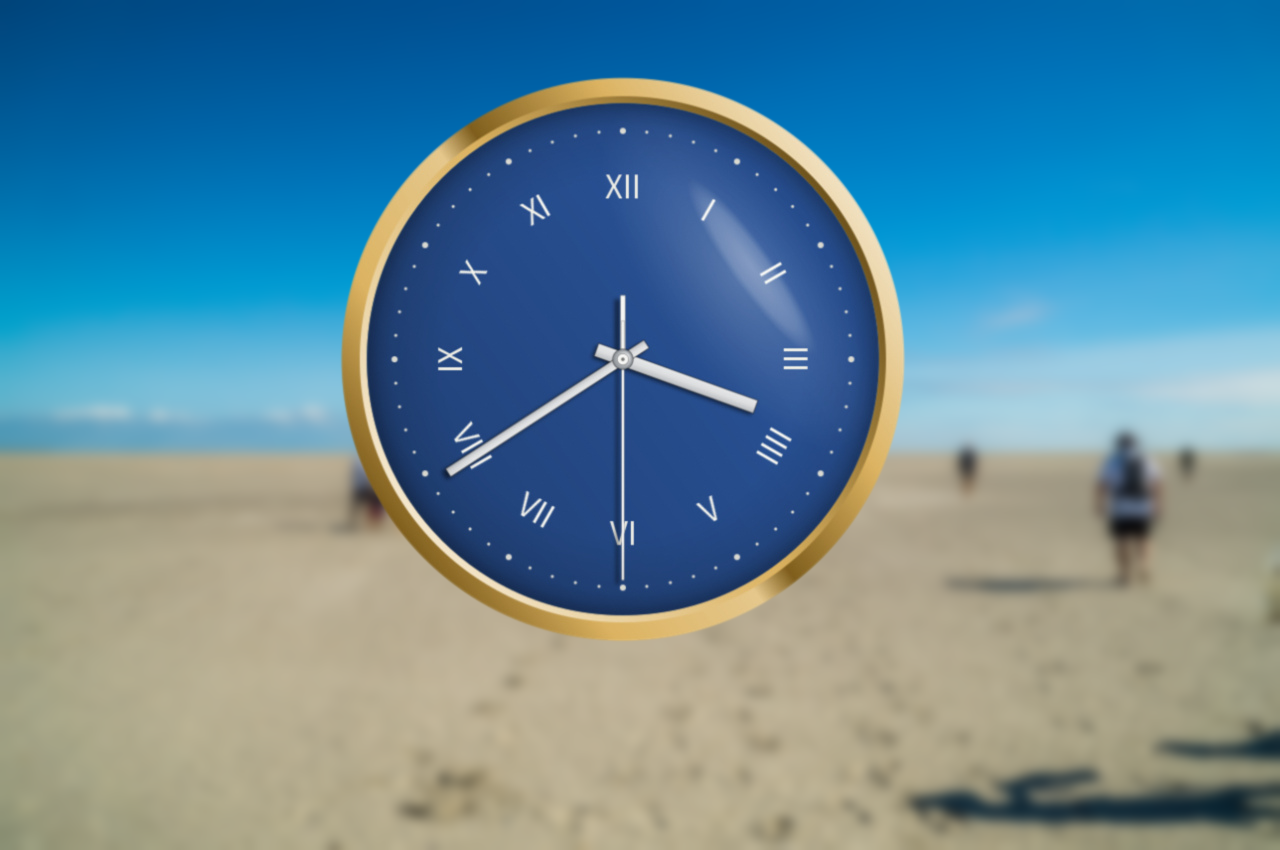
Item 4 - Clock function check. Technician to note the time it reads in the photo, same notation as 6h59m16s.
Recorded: 3h39m30s
